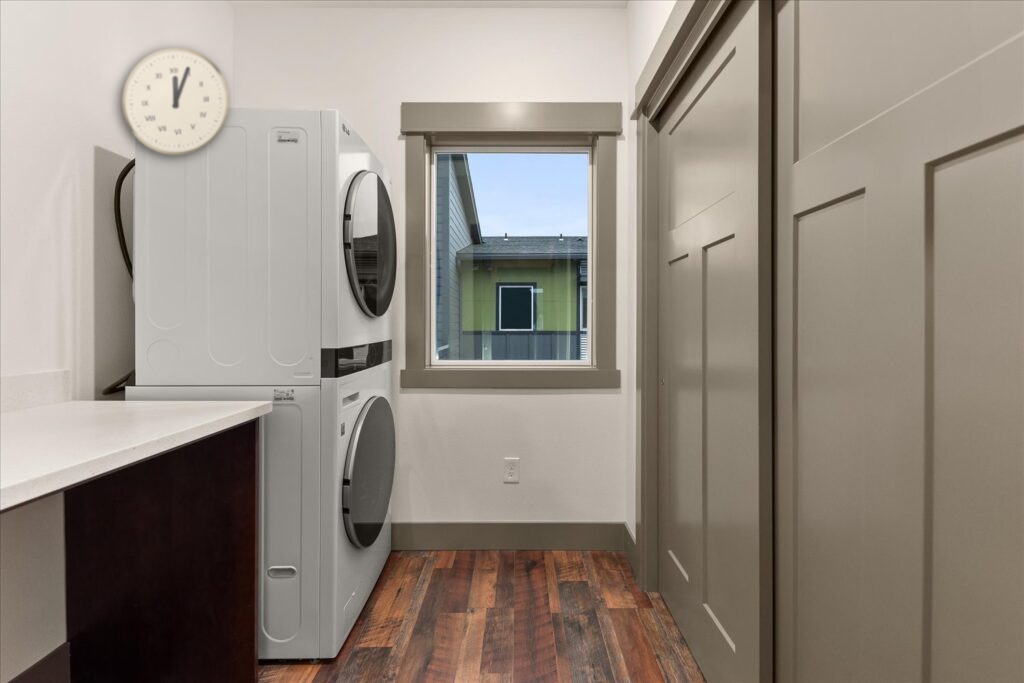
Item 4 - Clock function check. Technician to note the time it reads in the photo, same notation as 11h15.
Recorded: 12h04
